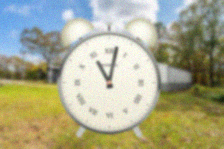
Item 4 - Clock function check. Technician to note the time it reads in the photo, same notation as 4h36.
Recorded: 11h02
